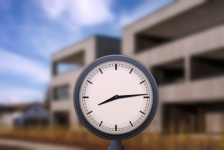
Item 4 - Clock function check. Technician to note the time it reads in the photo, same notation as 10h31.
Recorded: 8h14
